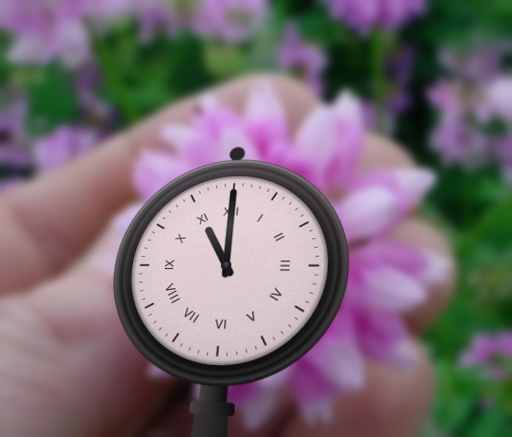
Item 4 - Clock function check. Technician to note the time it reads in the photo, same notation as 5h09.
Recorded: 11h00
